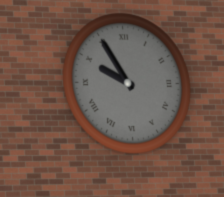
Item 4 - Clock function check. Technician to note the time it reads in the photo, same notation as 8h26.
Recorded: 9h55
